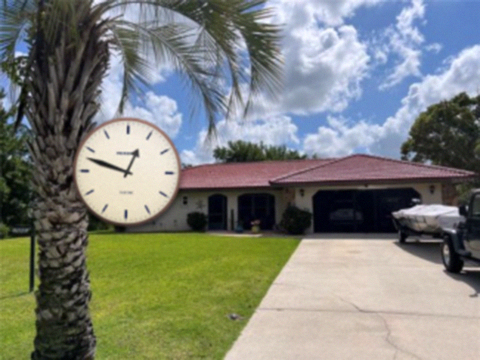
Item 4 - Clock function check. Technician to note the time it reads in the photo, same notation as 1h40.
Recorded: 12h48
